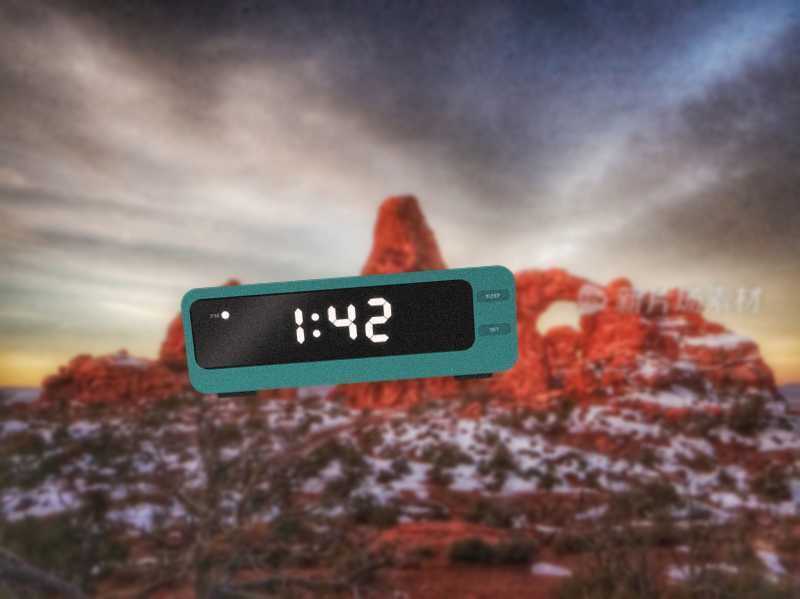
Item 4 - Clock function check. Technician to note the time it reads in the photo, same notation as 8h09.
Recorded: 1h42
